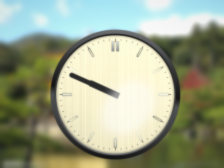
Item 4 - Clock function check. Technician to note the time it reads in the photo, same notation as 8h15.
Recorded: 9h49
